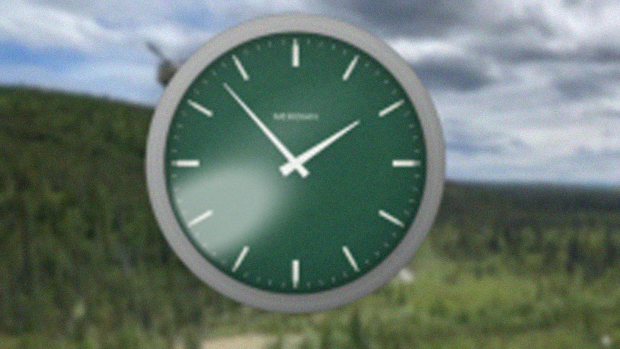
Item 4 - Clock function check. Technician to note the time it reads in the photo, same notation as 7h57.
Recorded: 1h53
